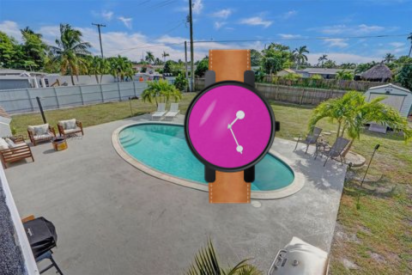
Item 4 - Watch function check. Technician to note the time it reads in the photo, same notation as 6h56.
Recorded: 1h26
